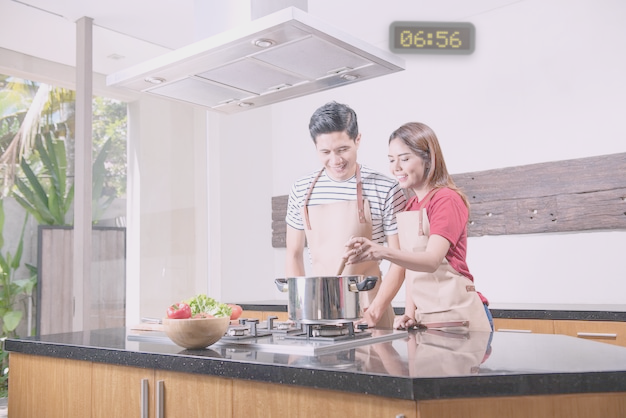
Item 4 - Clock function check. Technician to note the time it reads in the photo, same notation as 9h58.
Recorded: 6h56
